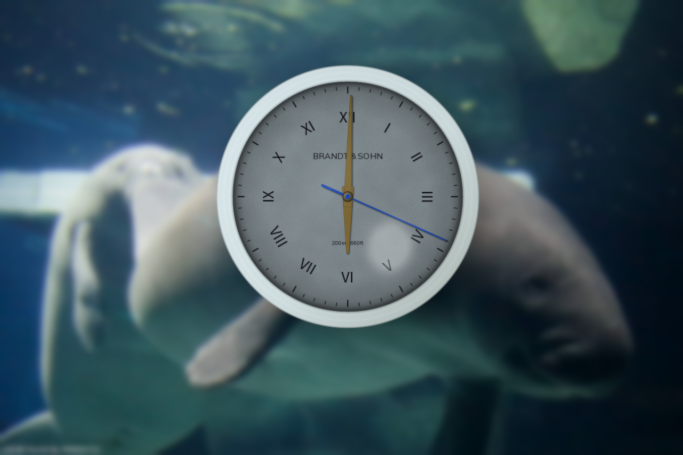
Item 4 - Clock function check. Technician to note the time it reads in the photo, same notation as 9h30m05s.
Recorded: 6h00m19s
